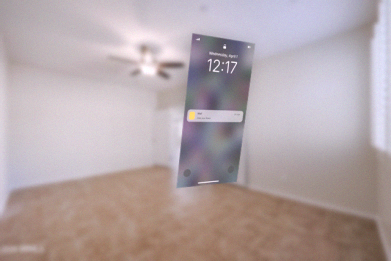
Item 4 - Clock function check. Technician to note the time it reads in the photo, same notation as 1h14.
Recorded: 12h17
